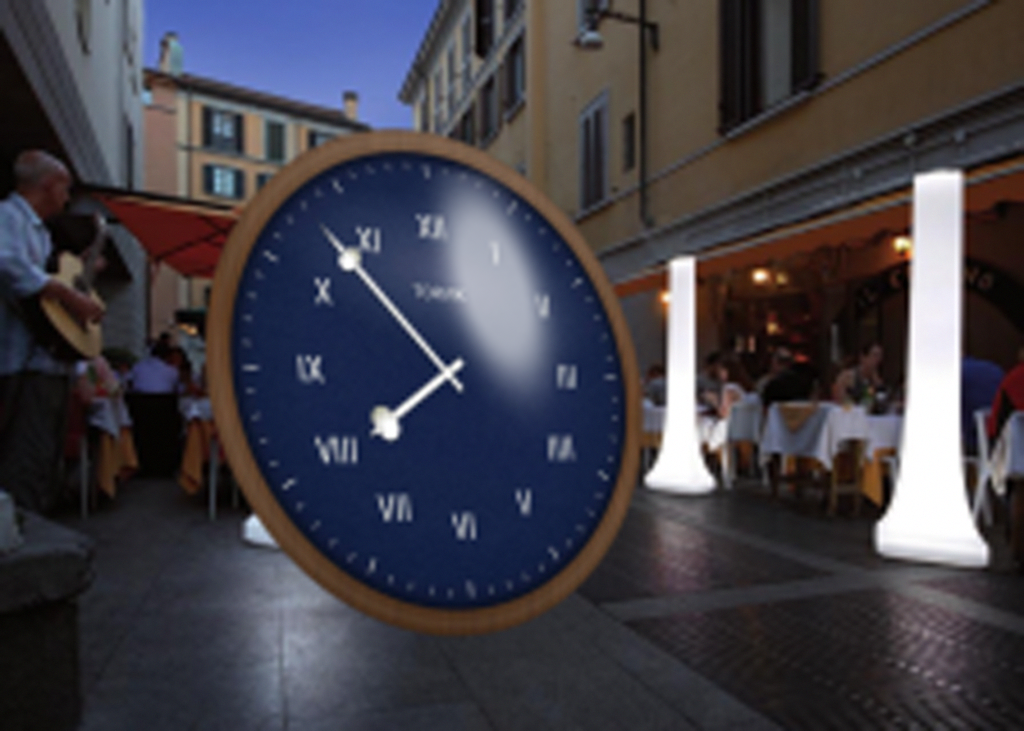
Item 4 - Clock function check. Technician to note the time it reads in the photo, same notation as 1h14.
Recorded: 7h53
